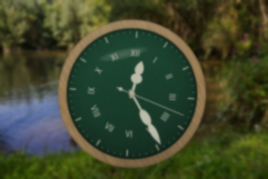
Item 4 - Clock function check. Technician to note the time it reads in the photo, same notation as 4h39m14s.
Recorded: 12h24m18s
